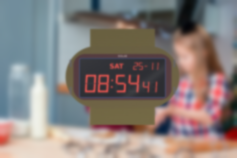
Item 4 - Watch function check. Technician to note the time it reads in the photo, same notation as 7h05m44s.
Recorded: 8h54m41s
